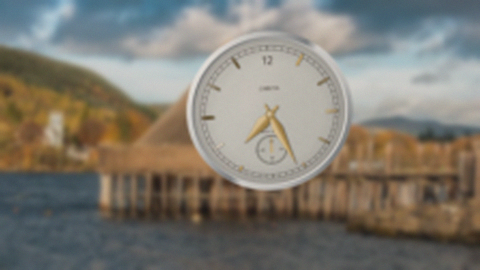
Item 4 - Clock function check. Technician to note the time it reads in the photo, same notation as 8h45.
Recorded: 7h26
